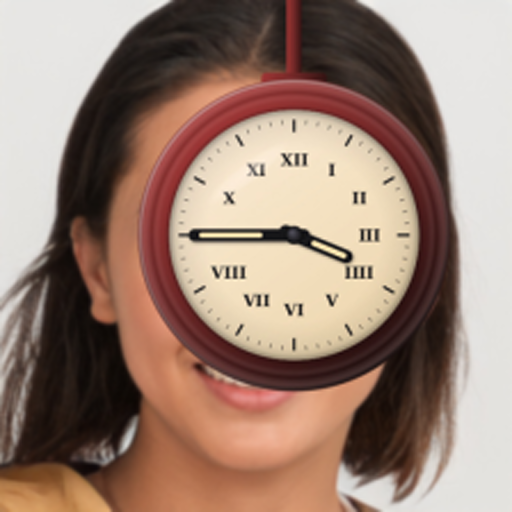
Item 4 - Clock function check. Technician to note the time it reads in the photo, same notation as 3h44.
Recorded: 3h45
